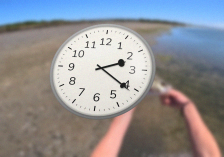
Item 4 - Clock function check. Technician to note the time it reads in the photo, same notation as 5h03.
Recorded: 2h21
